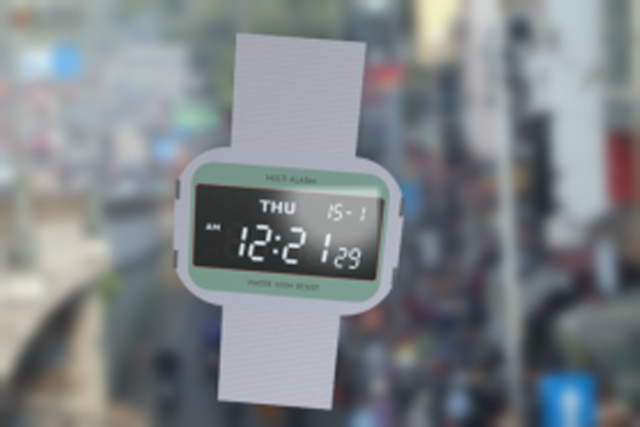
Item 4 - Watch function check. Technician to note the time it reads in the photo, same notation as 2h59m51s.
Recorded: 12h21m29s
